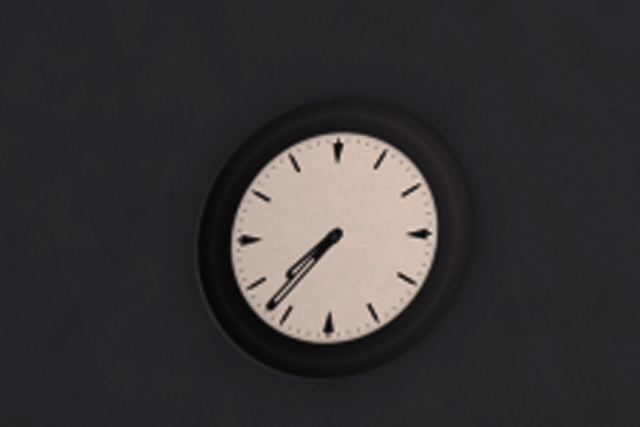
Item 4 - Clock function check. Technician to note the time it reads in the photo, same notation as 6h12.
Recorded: 7h37
